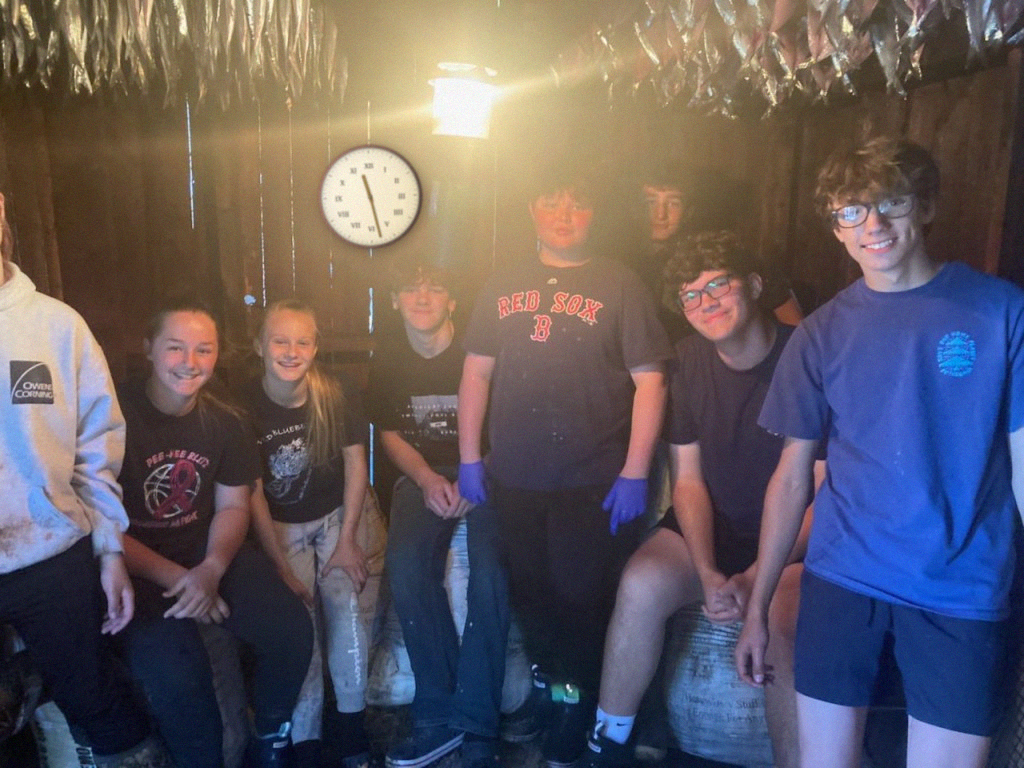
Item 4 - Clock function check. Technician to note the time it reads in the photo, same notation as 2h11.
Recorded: 11h28
